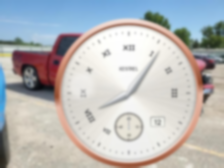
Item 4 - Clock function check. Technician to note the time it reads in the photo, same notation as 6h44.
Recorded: 8h06
